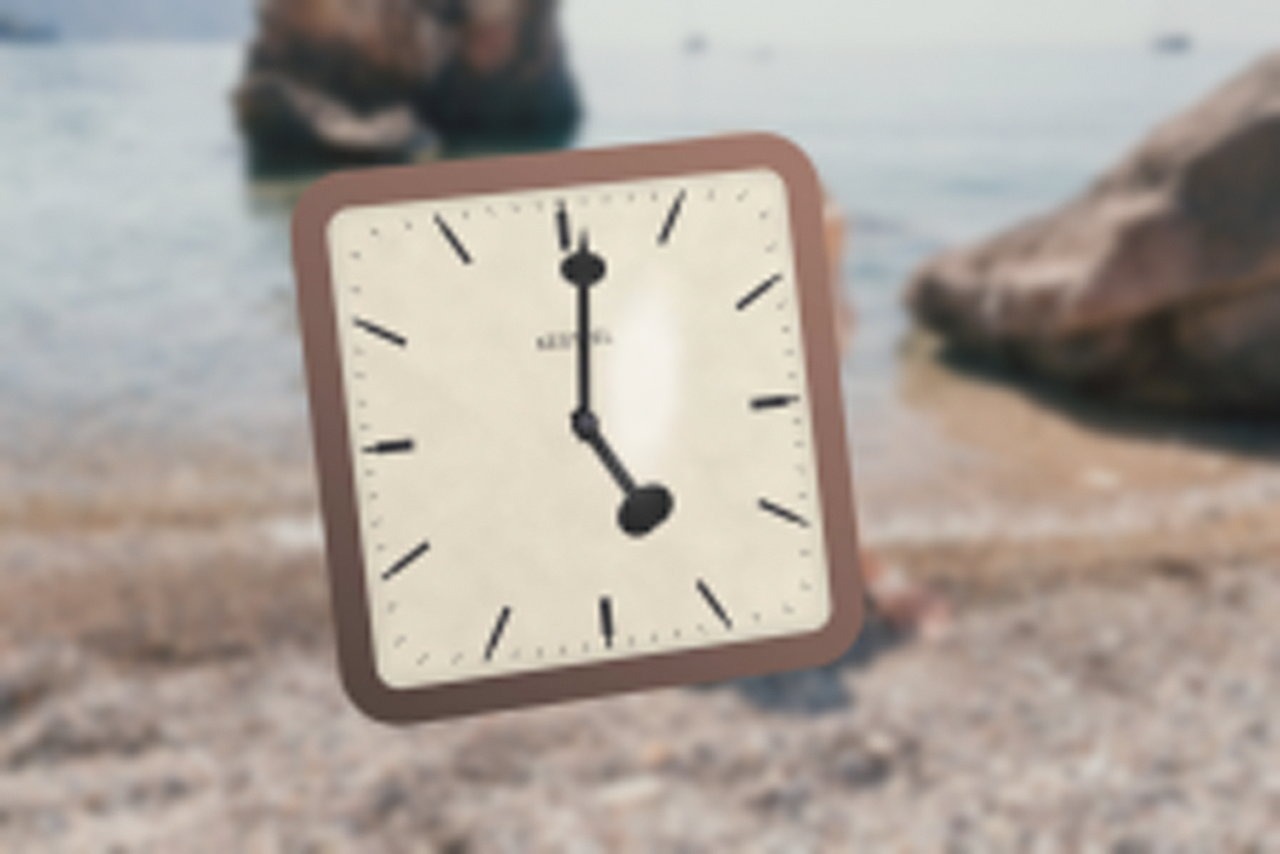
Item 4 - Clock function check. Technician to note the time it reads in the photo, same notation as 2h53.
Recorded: 5h01
